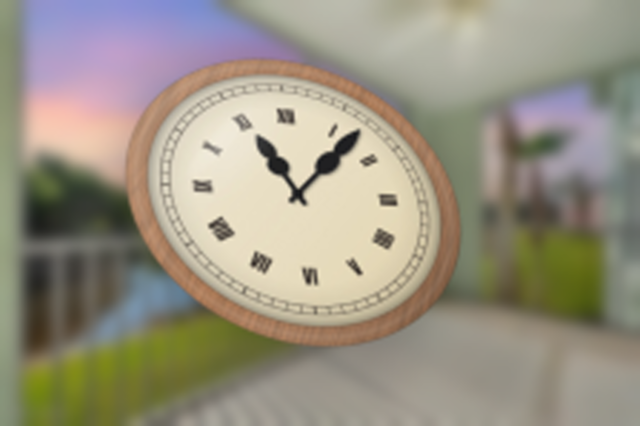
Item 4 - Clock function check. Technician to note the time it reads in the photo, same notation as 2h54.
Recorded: 11h07
